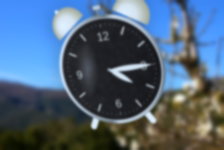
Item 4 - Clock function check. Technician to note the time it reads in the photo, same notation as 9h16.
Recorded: 4h15
